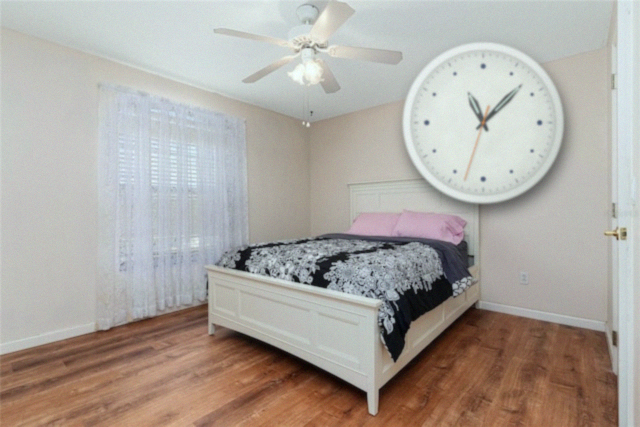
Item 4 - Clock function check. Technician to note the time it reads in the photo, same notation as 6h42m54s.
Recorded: 11h07m33s
